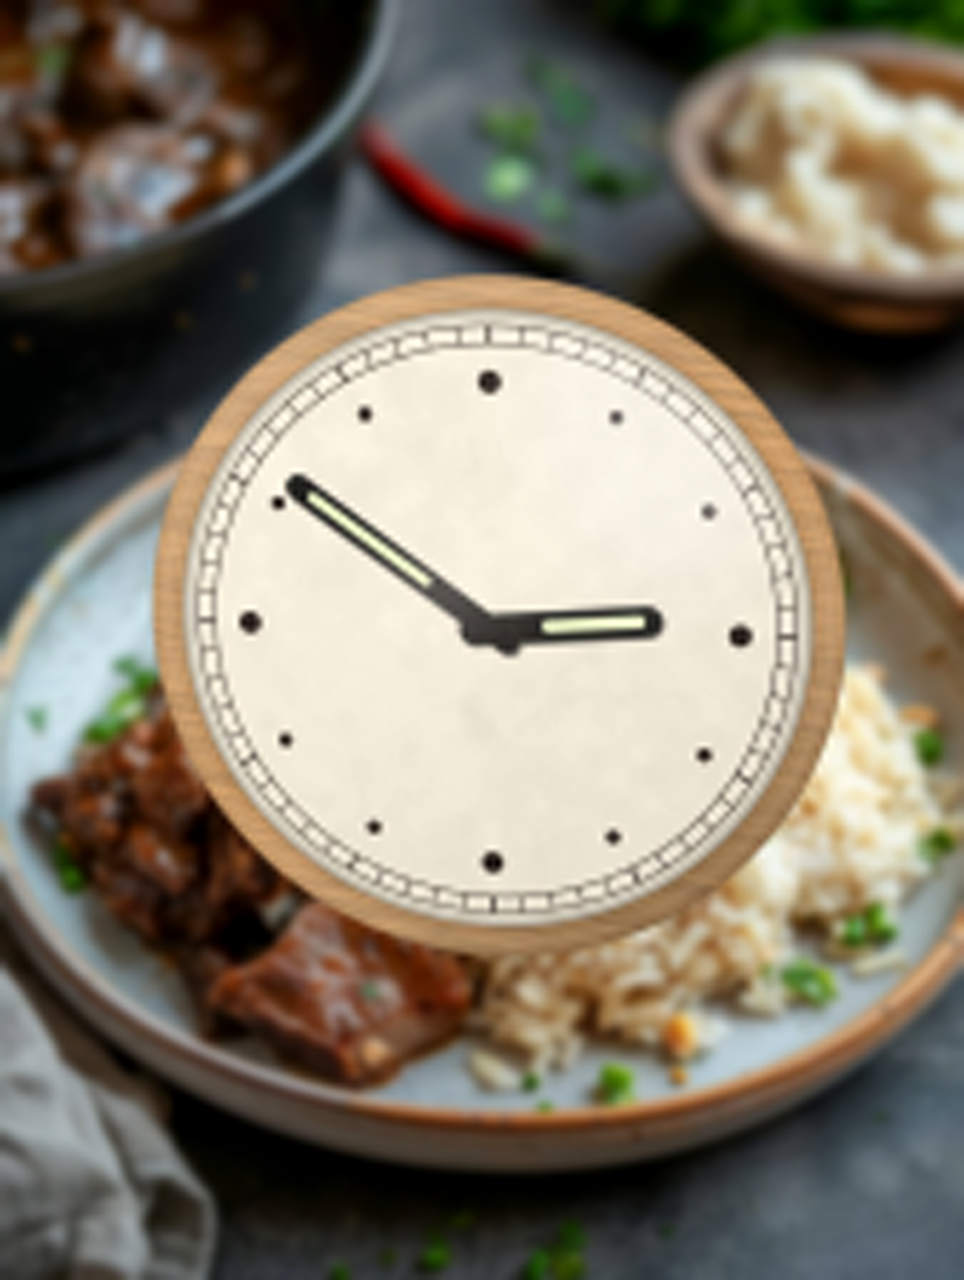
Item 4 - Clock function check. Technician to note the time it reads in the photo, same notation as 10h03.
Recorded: 2h51
